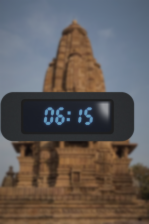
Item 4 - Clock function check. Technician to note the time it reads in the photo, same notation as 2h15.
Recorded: 6h15
